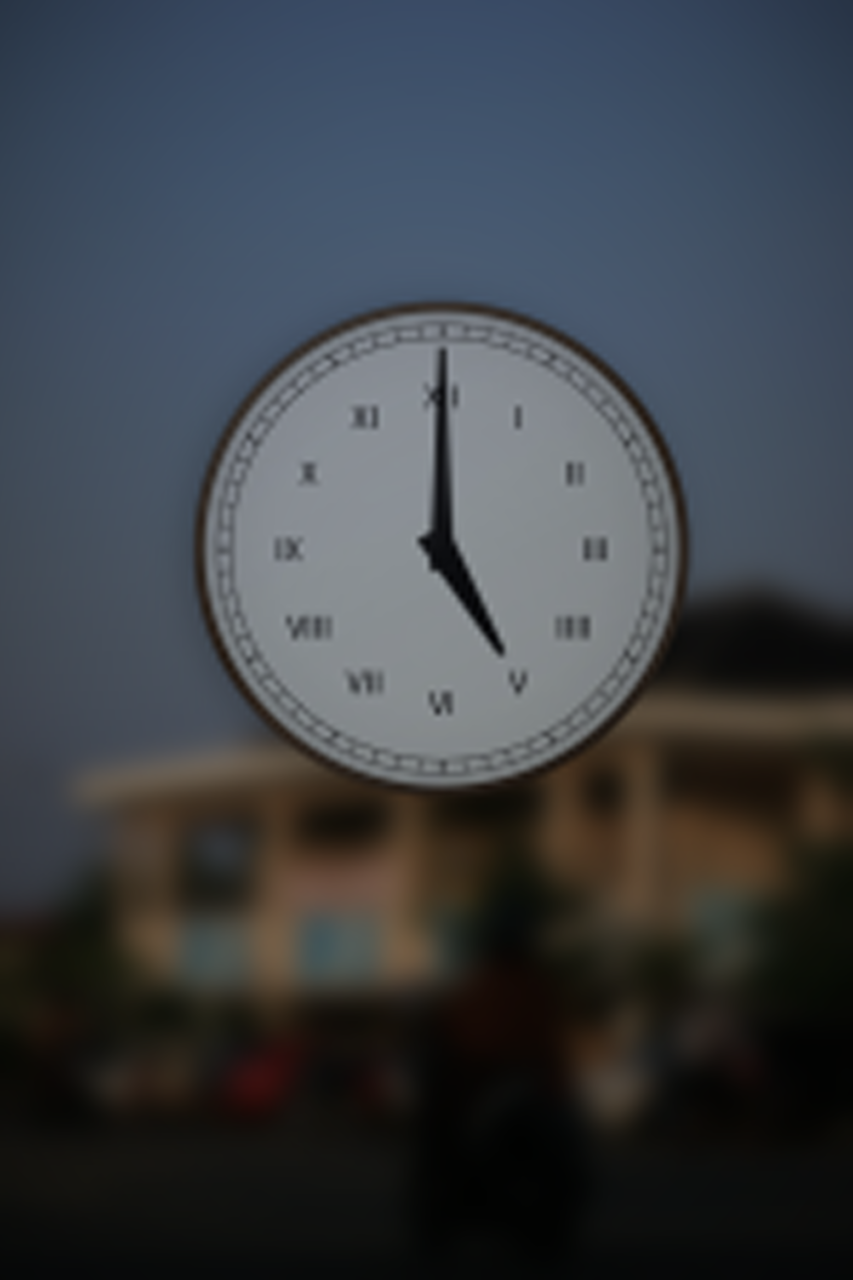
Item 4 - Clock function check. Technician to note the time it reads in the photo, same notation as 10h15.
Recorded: 5h00
